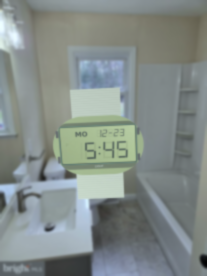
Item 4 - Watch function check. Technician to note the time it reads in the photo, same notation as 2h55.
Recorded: 5h45
